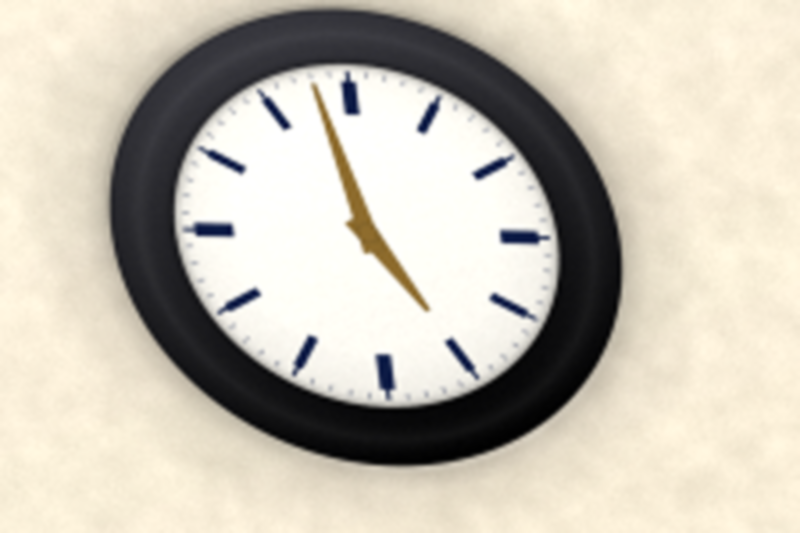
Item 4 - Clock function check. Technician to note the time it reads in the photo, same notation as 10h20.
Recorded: 4h58
